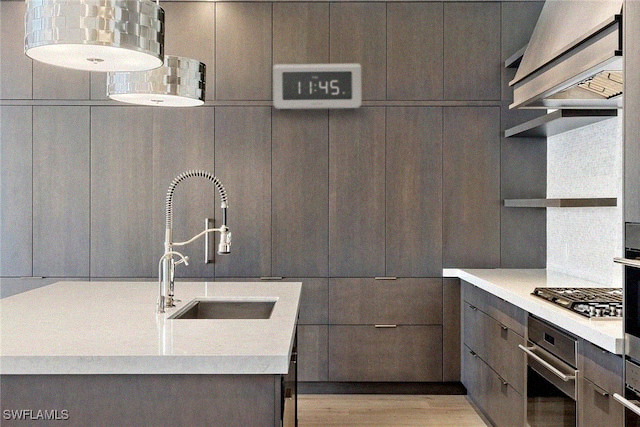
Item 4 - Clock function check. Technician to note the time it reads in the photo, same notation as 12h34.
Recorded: 11h45
